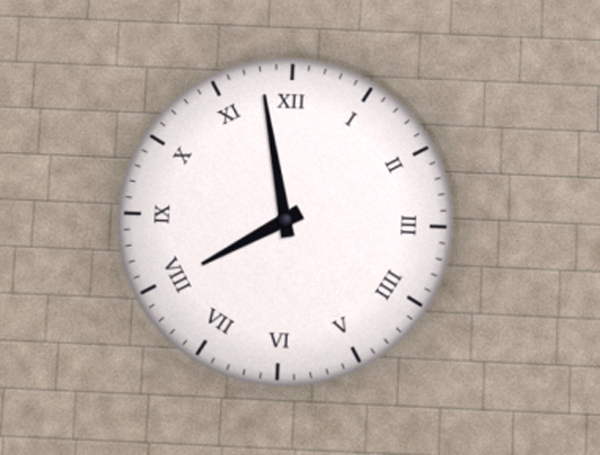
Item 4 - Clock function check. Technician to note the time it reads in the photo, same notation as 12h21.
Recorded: 7h58
